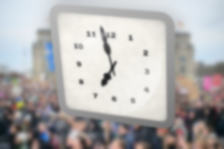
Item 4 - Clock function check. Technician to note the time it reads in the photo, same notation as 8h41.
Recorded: 6h58
